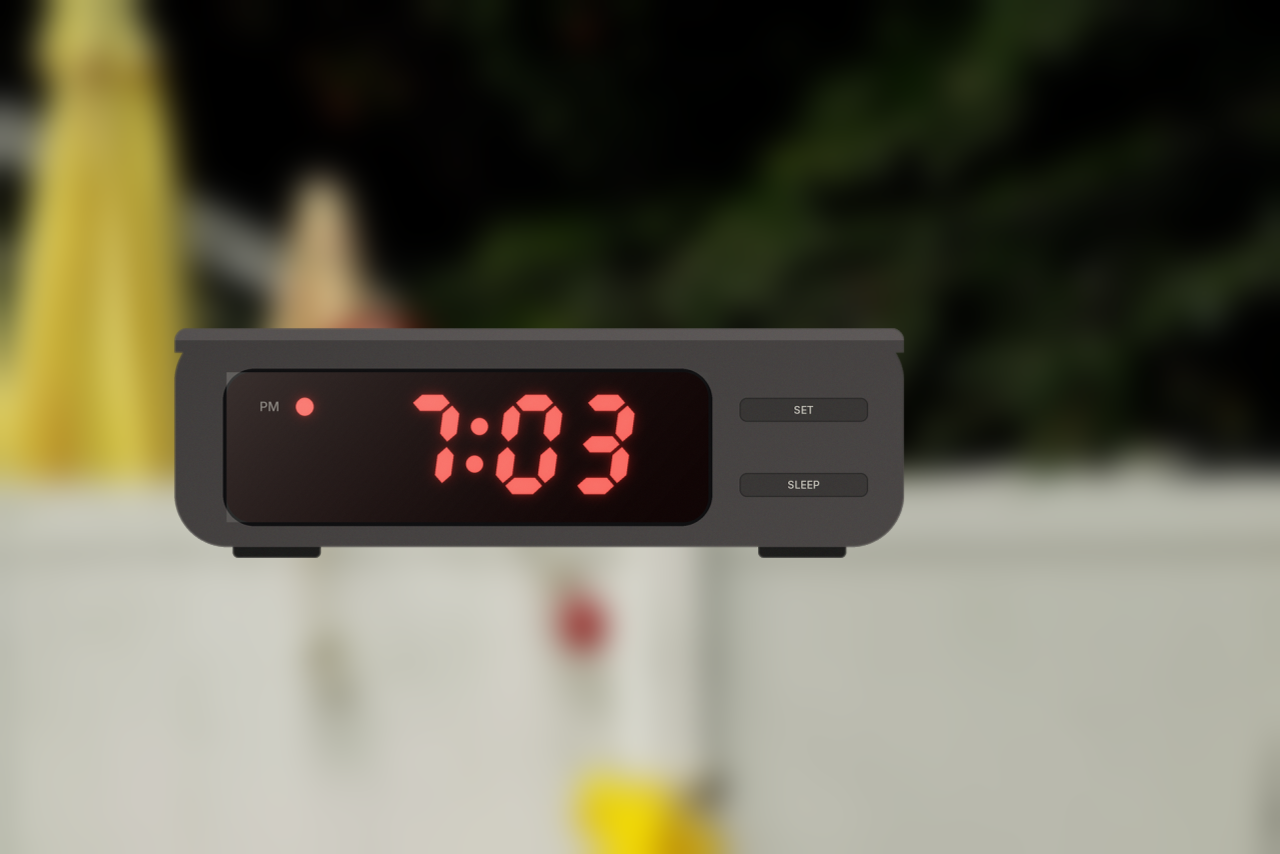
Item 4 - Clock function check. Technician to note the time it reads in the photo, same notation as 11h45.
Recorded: 7h03
